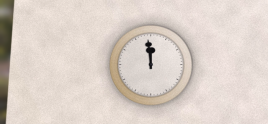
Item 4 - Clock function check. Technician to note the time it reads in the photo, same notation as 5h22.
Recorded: 11h59
